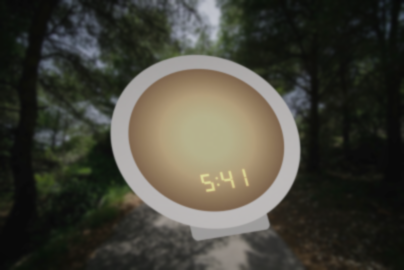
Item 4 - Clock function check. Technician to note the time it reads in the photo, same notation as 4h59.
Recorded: 5h41
